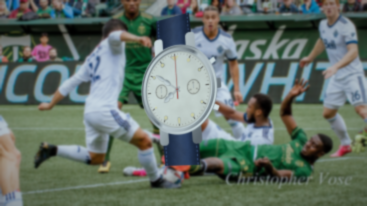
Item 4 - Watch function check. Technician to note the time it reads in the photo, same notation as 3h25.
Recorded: 7h51
